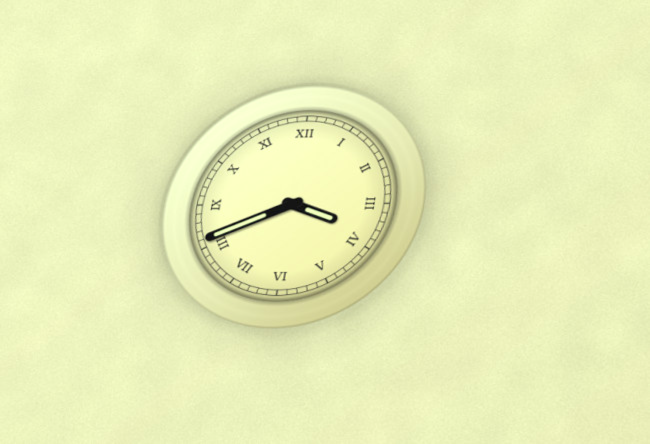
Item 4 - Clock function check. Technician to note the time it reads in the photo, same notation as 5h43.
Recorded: 3h41
